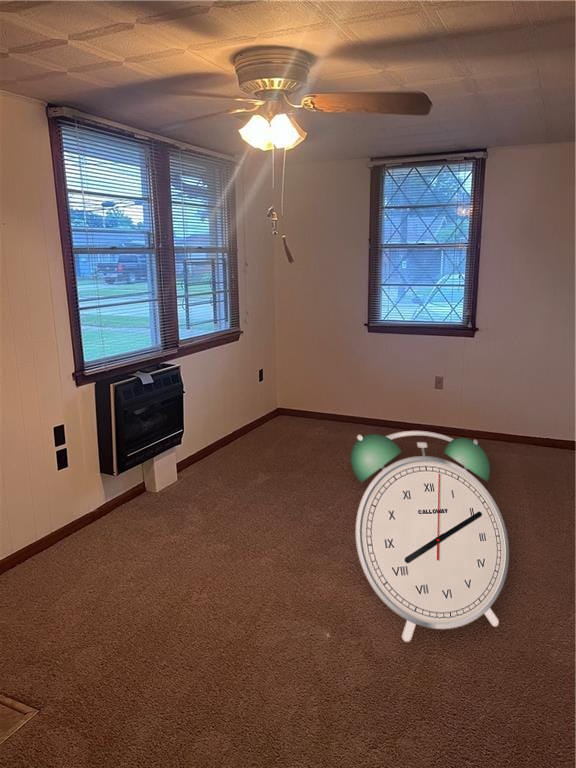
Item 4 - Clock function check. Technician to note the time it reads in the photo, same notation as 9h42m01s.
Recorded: 8h11m02s
